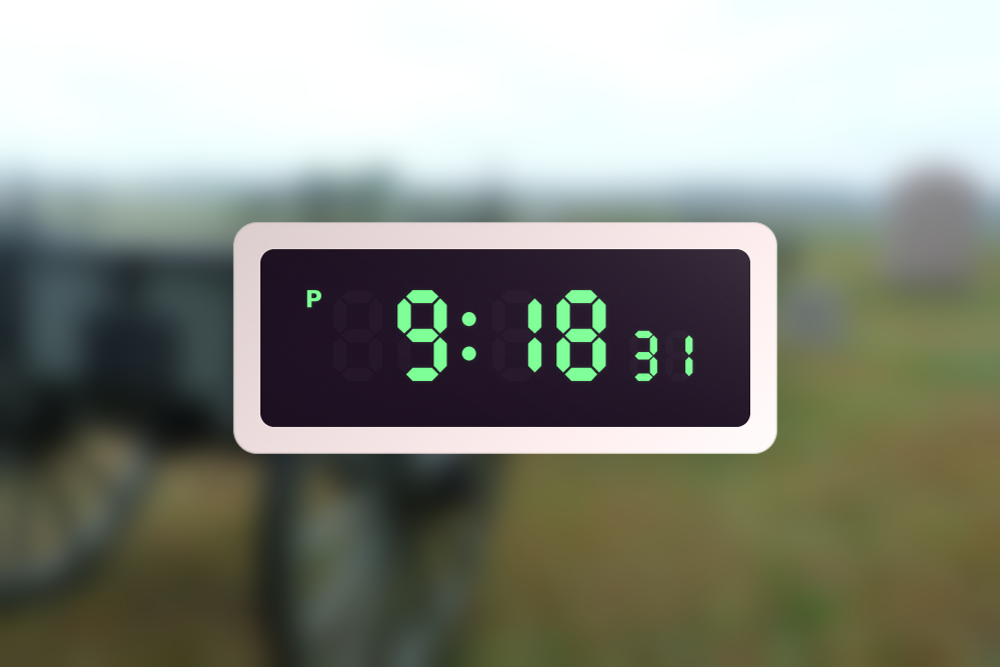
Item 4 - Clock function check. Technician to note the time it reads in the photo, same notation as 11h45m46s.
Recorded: 9h18m31s
